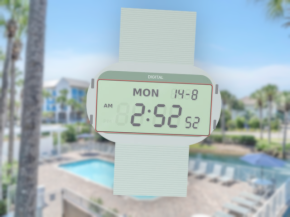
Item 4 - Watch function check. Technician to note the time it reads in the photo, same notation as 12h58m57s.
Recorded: 2h52m52s
